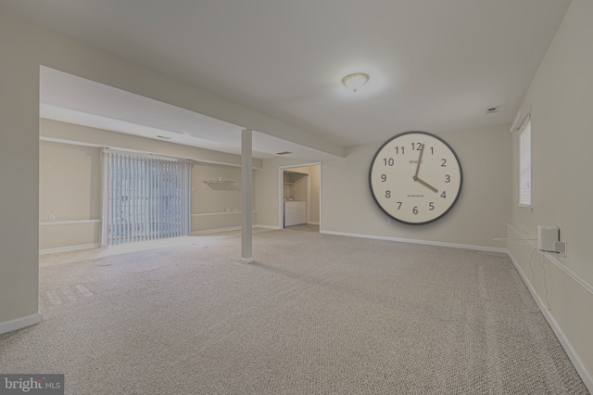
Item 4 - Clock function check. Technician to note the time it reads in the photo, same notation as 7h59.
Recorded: 4h02
